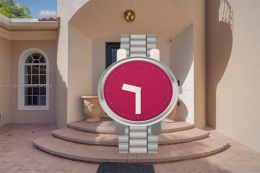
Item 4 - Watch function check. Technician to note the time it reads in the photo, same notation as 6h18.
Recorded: 9h30
